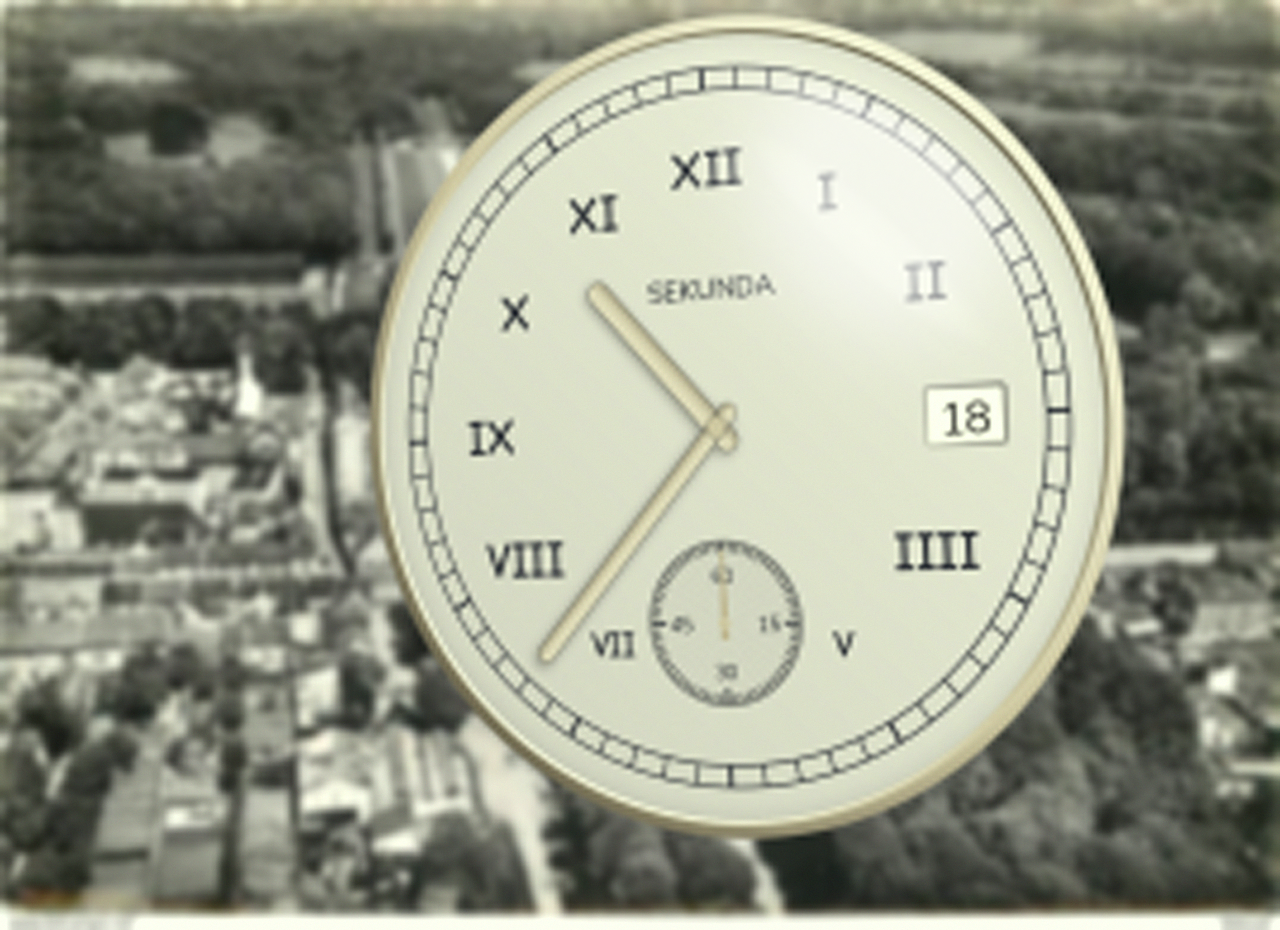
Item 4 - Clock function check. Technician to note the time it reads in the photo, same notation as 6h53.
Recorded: 10h37
